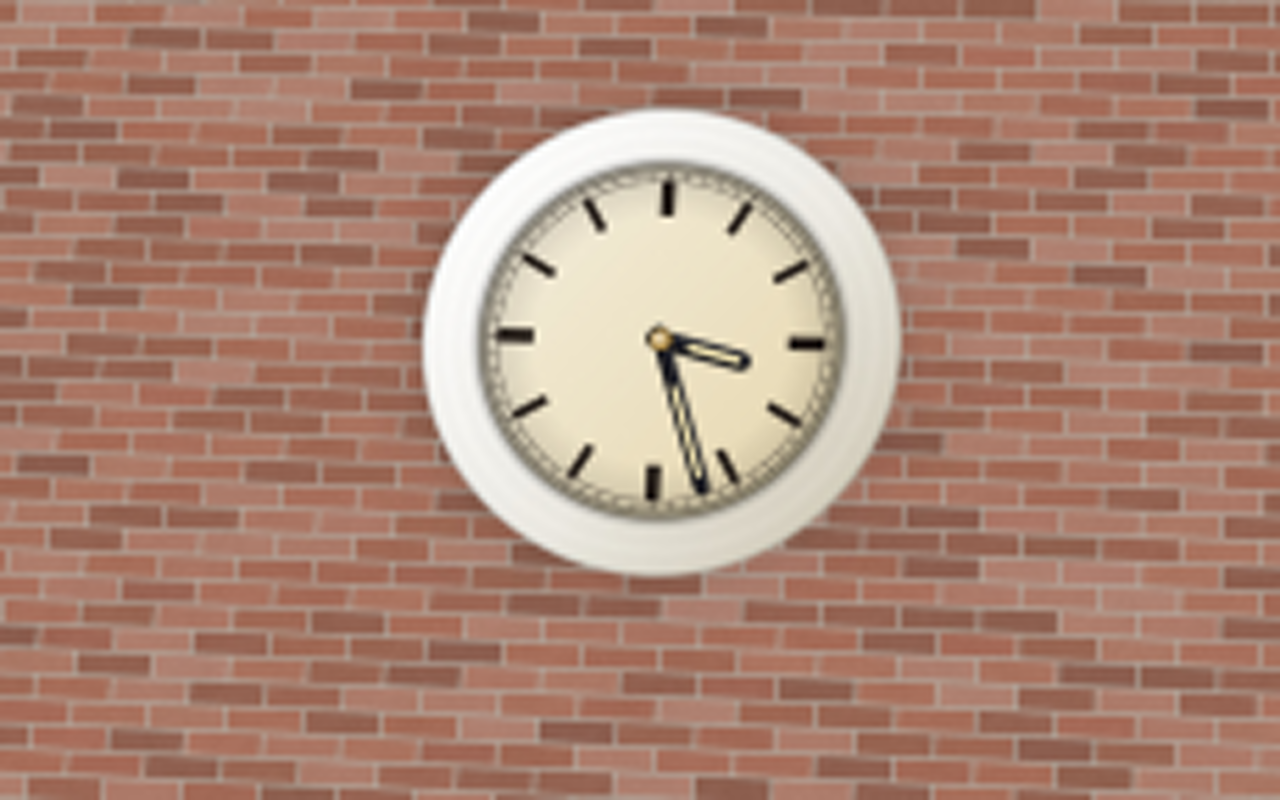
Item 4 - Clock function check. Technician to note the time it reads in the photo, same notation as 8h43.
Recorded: 3h27
